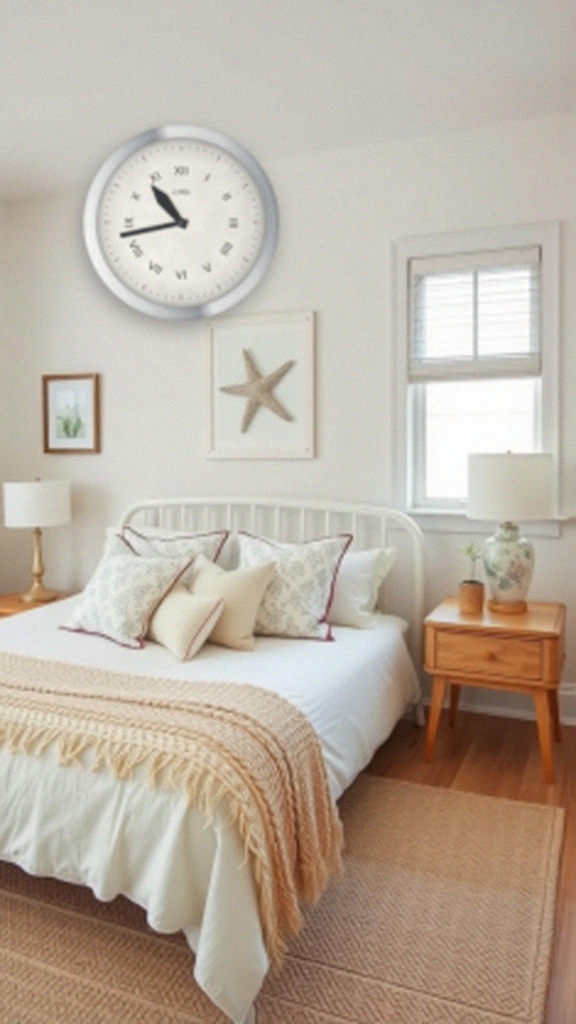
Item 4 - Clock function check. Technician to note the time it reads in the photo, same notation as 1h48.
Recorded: 10h43
